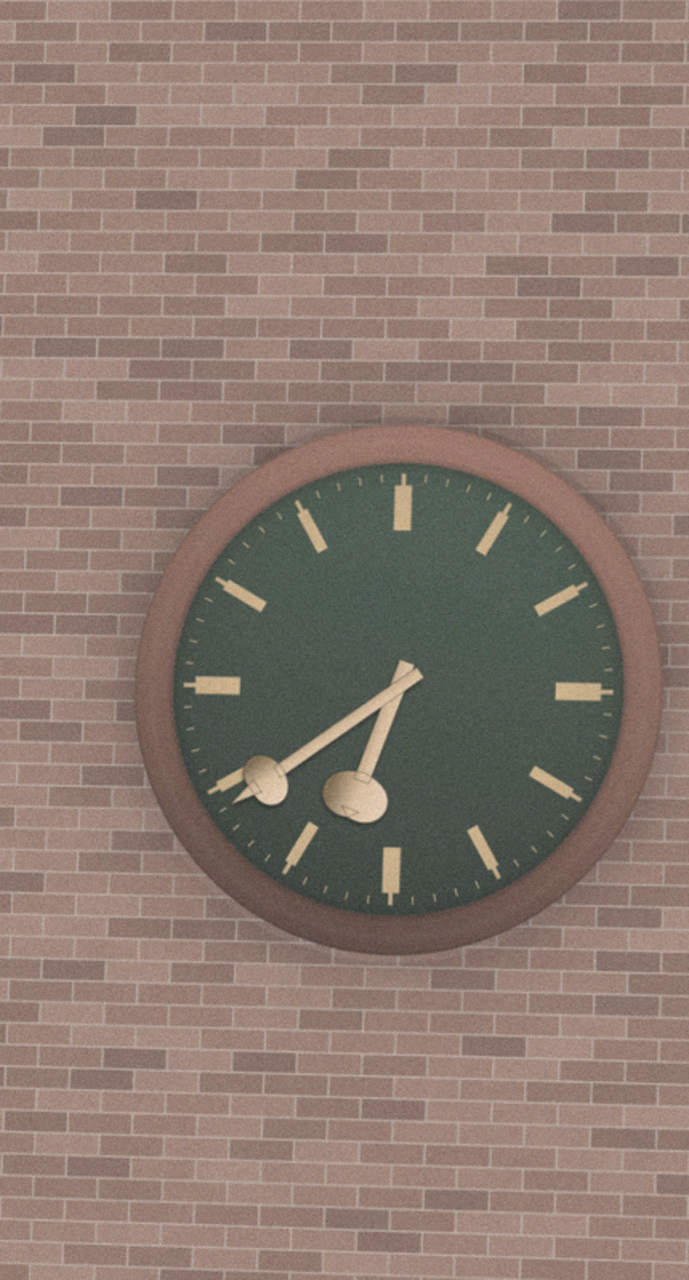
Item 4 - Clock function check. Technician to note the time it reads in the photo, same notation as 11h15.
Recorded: 6h39
